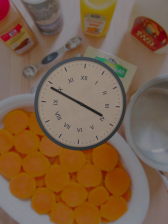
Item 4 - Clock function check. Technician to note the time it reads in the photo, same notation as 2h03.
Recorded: 3h49
